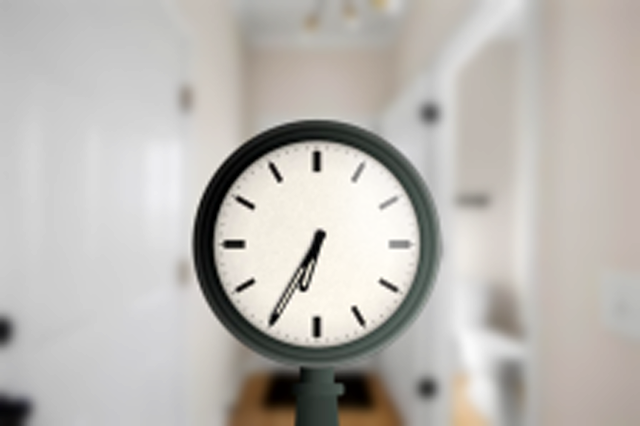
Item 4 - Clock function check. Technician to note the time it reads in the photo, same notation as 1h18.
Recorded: 6h35
